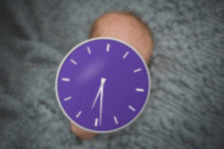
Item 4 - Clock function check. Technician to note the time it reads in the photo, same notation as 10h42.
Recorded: 6h29
